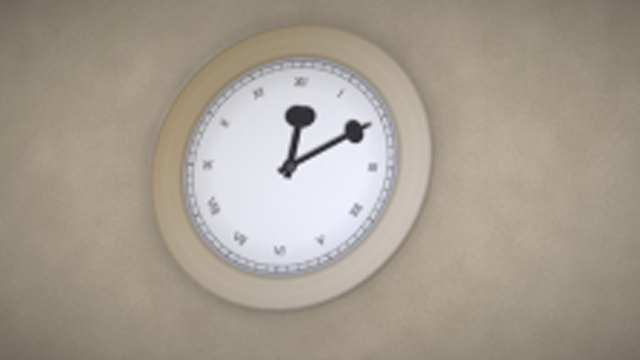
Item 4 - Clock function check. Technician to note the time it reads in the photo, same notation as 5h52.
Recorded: 12h10
